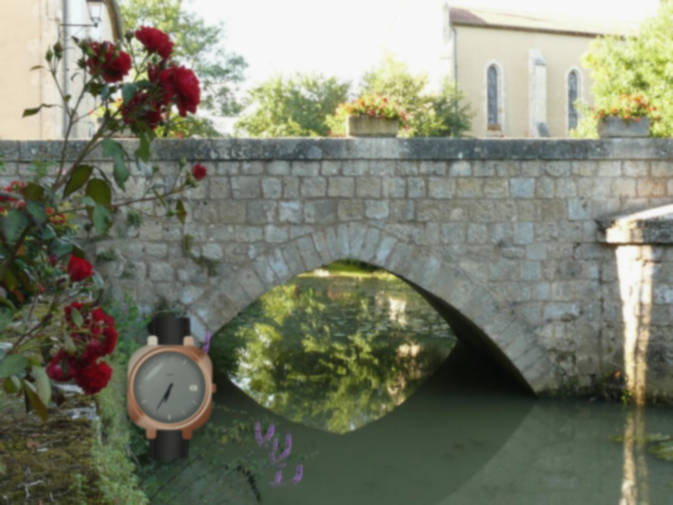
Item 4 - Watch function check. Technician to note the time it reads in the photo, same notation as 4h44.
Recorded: 6h35
